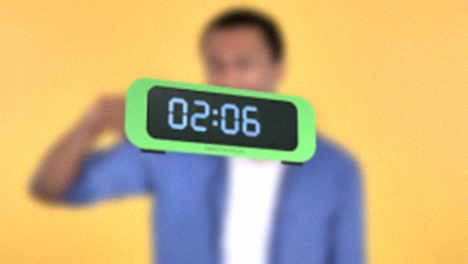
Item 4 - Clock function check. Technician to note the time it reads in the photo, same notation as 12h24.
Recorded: 2h06
